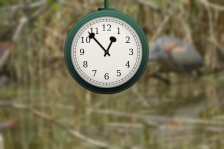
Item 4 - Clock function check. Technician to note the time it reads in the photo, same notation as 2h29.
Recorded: 12h53
